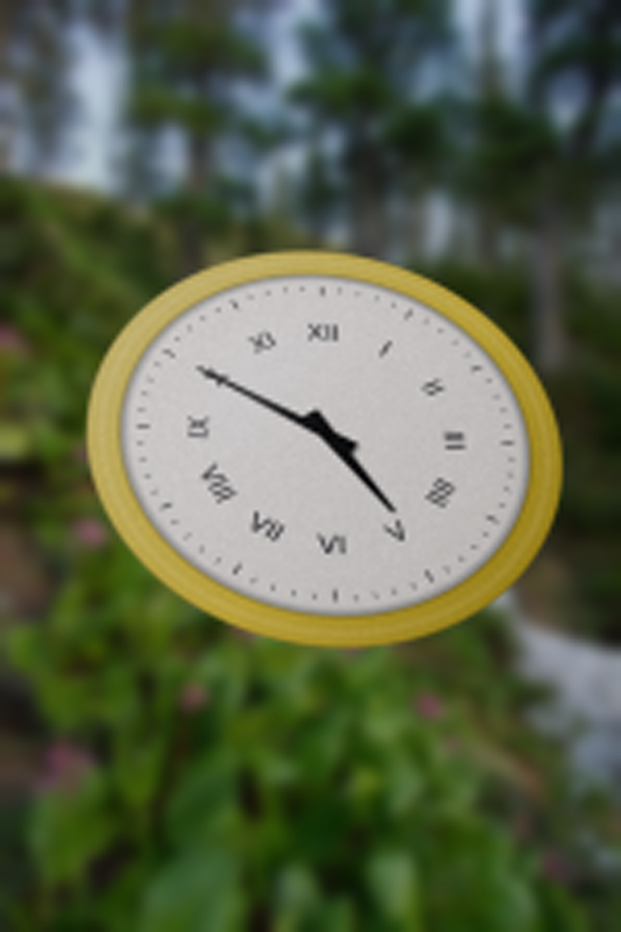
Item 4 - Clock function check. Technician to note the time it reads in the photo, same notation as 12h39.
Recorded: 4h50
